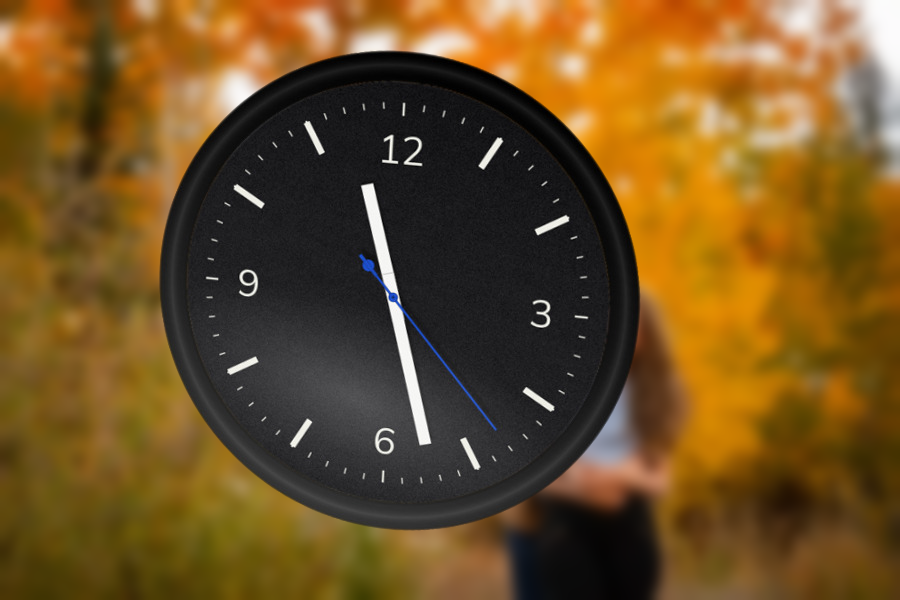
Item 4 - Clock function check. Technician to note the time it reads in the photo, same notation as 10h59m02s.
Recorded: 11h27m23s
